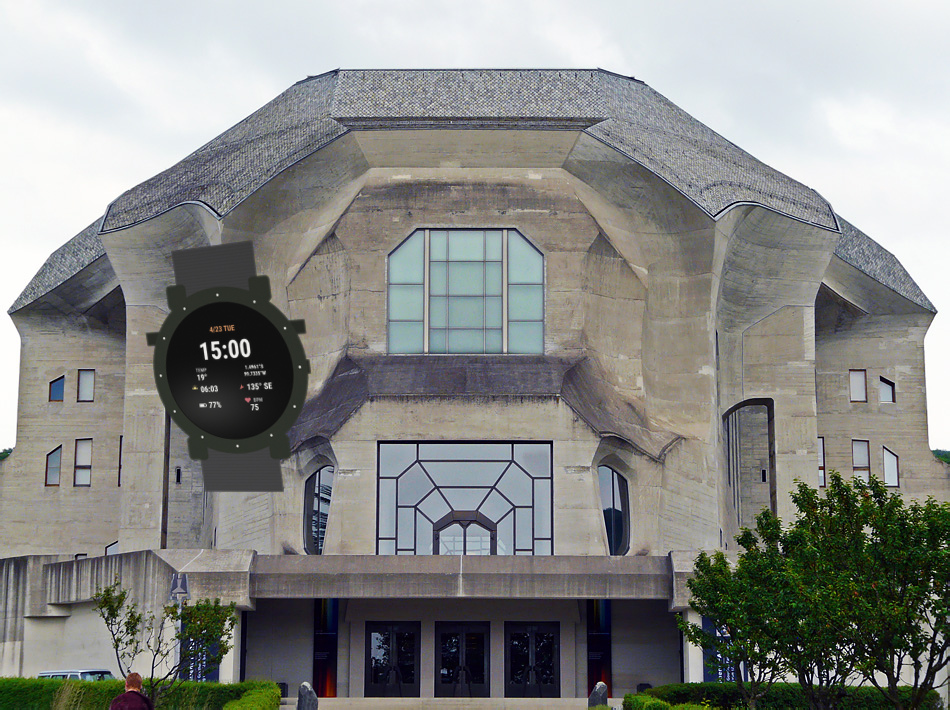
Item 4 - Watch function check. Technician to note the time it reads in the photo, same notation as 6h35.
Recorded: 15h00
